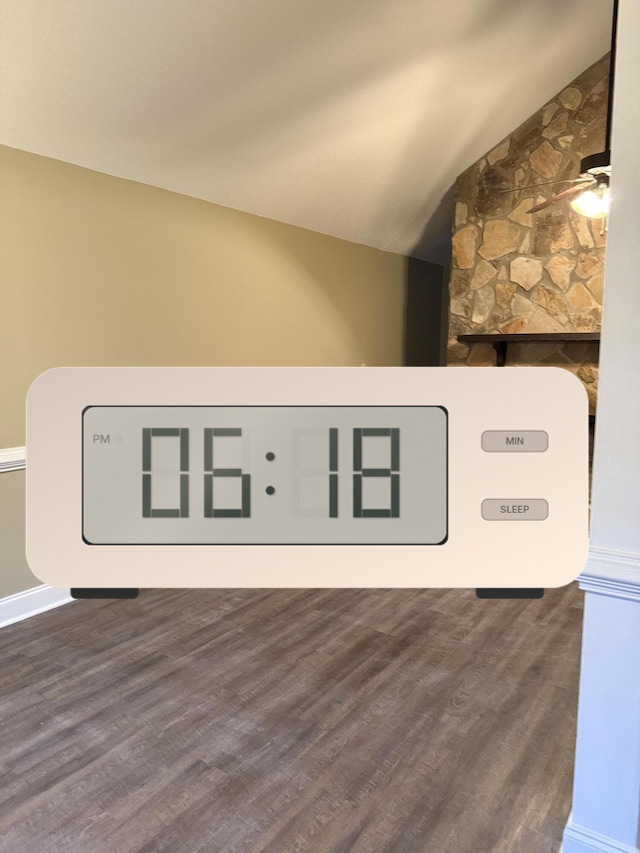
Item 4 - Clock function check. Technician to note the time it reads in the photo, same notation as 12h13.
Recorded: 6h18
